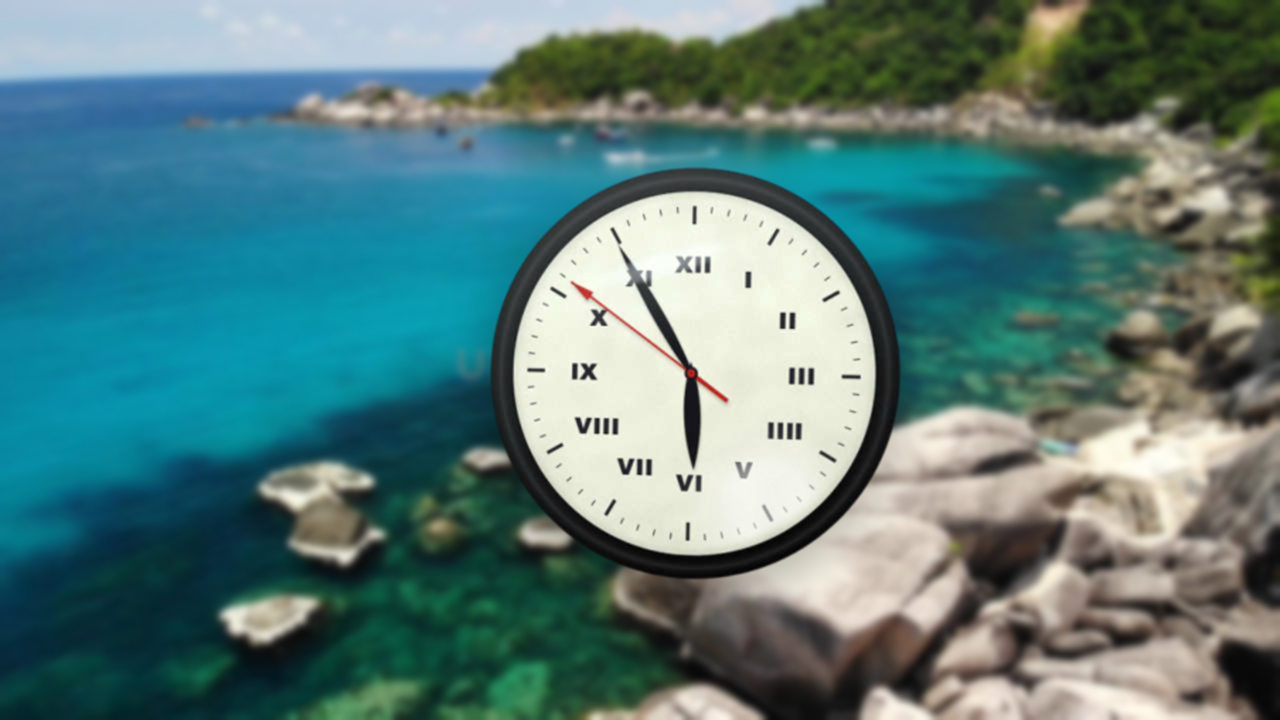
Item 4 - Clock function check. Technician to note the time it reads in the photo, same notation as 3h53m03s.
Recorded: 5h54m51s
